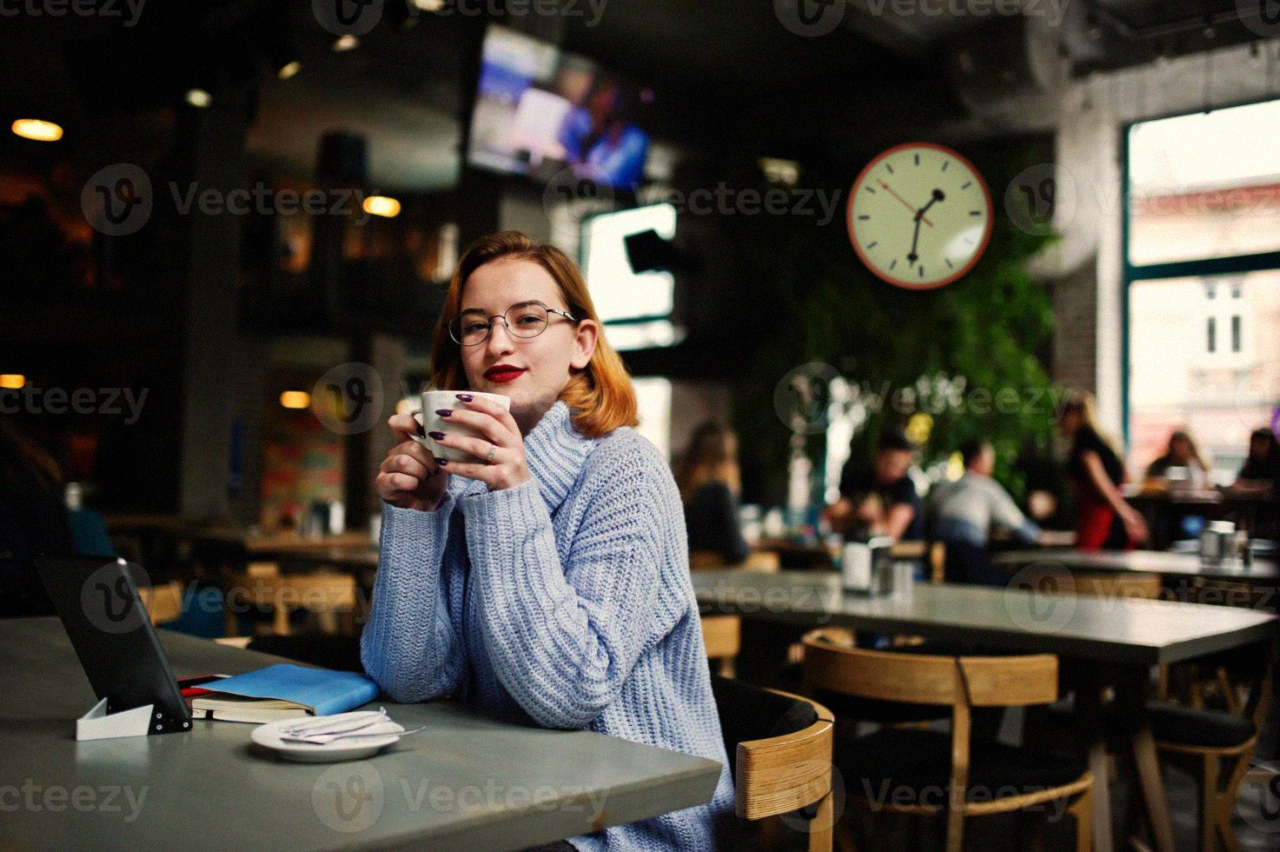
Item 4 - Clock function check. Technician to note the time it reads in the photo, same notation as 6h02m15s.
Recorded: 1h31m52s
